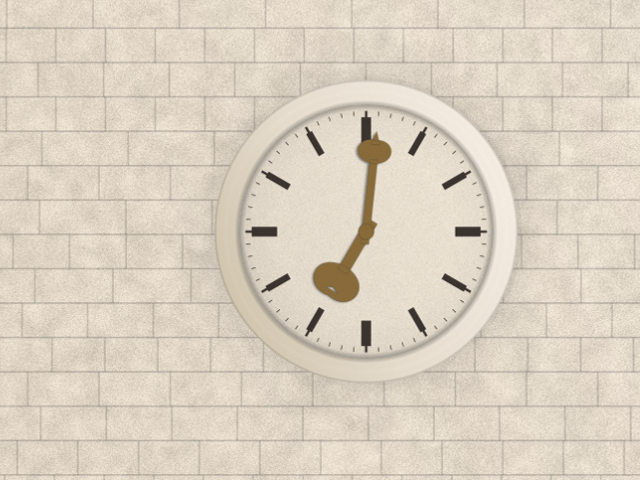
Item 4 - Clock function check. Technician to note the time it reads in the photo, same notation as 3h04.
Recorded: 7h01
